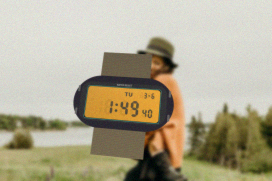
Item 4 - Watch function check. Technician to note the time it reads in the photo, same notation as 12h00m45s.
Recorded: 1h49m40s
